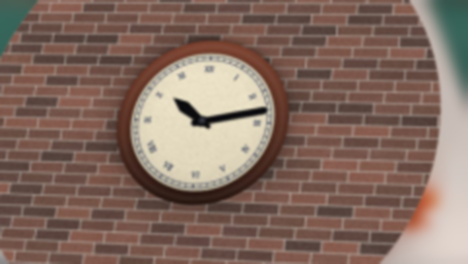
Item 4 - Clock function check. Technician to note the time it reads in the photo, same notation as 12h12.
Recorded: 10h13
